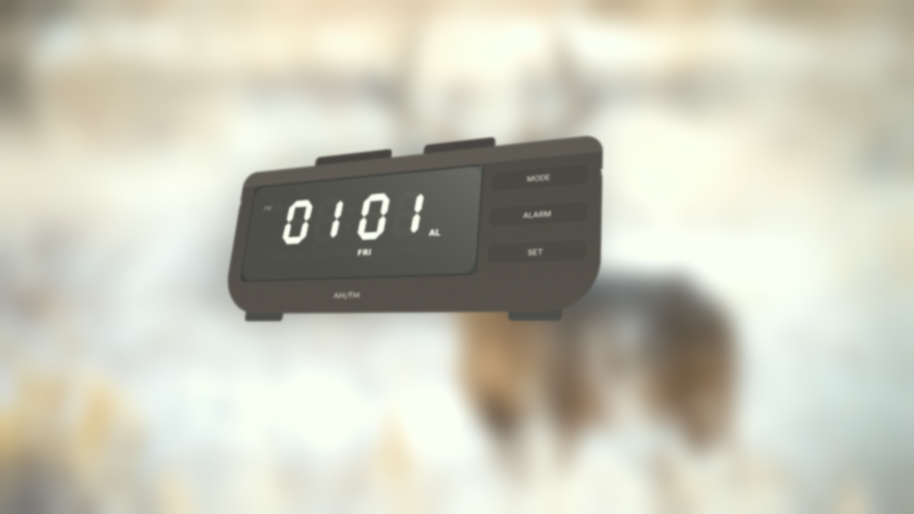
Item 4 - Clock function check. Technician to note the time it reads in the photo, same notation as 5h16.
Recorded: 1h01
